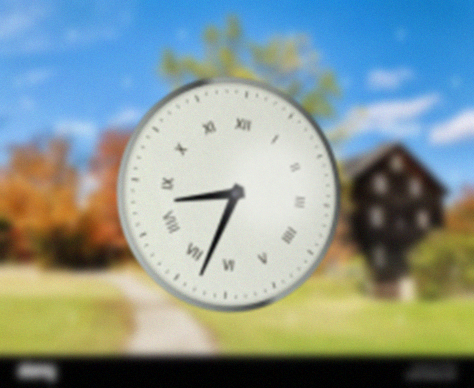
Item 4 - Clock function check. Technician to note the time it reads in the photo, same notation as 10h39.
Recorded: 8h33
